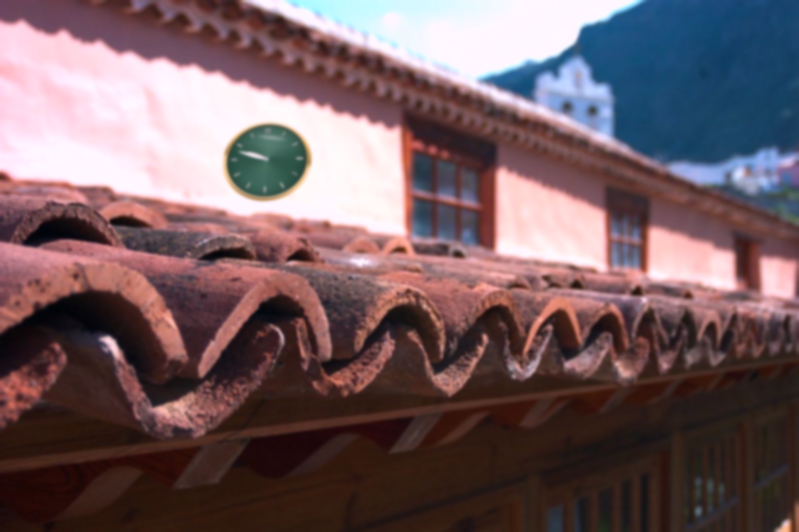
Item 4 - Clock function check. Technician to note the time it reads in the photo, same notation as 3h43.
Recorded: 9h48
